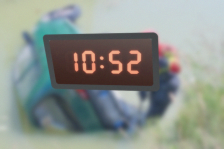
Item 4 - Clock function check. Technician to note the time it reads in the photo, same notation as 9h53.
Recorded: 10h52
